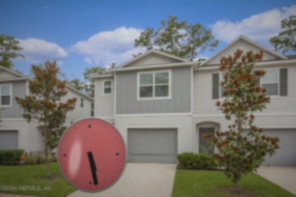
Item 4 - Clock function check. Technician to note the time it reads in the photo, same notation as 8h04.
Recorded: 5h28
